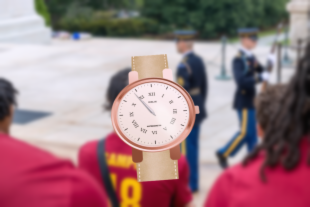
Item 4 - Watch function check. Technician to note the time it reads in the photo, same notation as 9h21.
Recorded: 10h54
